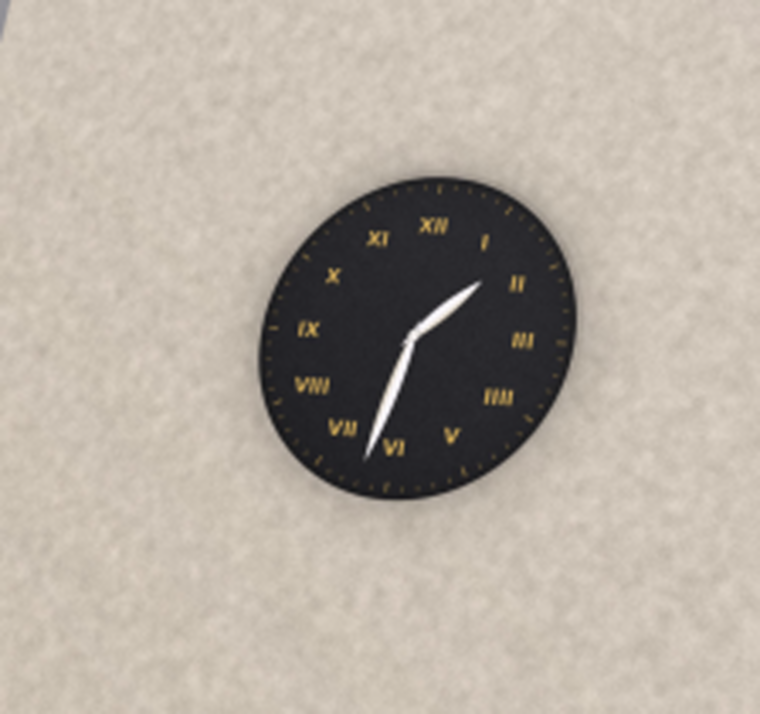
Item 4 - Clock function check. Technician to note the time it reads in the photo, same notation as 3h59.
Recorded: 1h32
